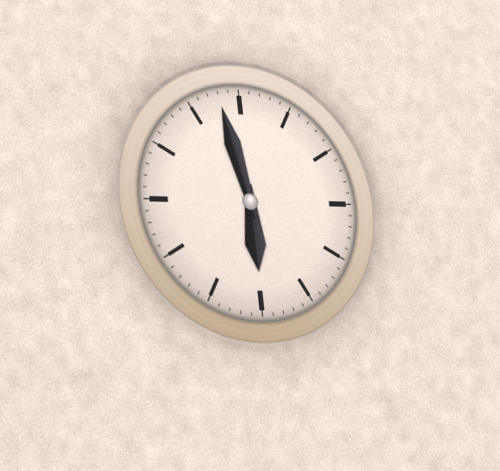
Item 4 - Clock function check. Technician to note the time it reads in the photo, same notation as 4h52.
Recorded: 5h58
